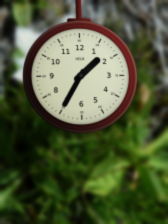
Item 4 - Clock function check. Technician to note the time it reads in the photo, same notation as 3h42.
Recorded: 1h35
